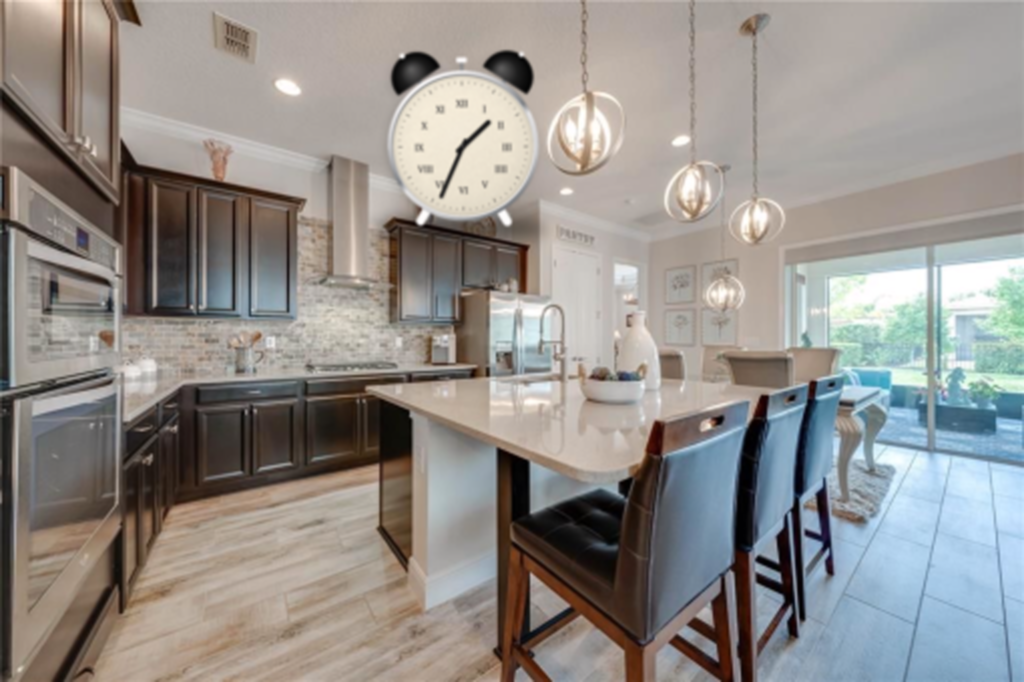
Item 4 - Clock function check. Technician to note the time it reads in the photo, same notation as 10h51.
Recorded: 1h34
